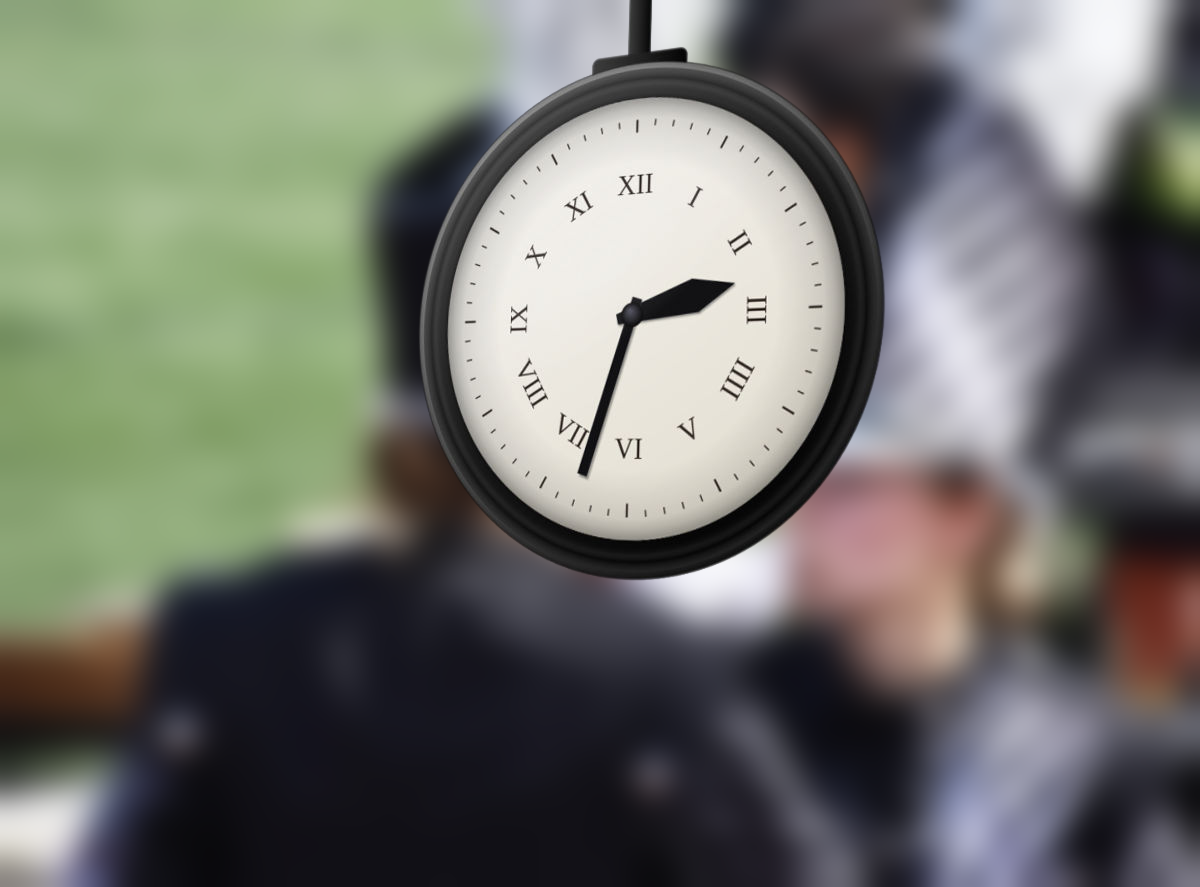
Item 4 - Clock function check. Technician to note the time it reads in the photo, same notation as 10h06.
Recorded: 2h33
